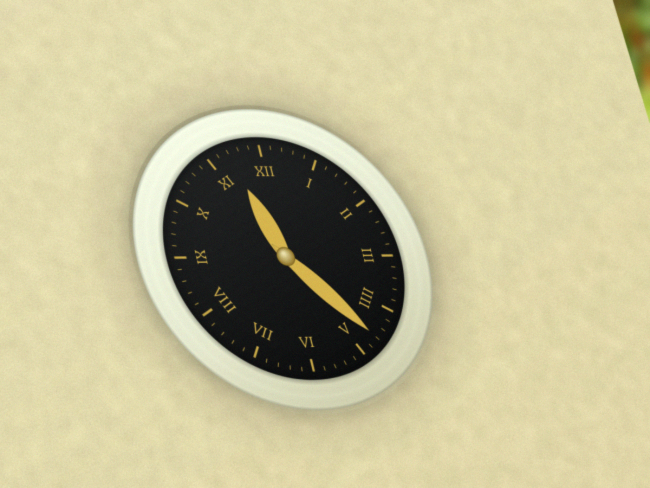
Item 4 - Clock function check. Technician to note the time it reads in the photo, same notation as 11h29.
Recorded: 11h23
